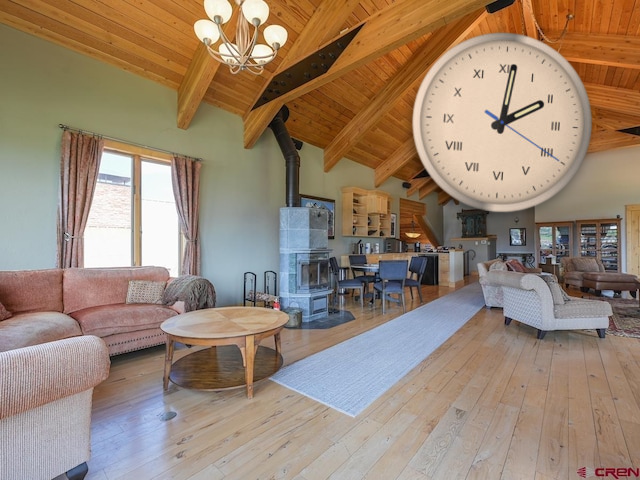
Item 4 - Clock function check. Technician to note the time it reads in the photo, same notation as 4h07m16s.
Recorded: 2h01m20s
